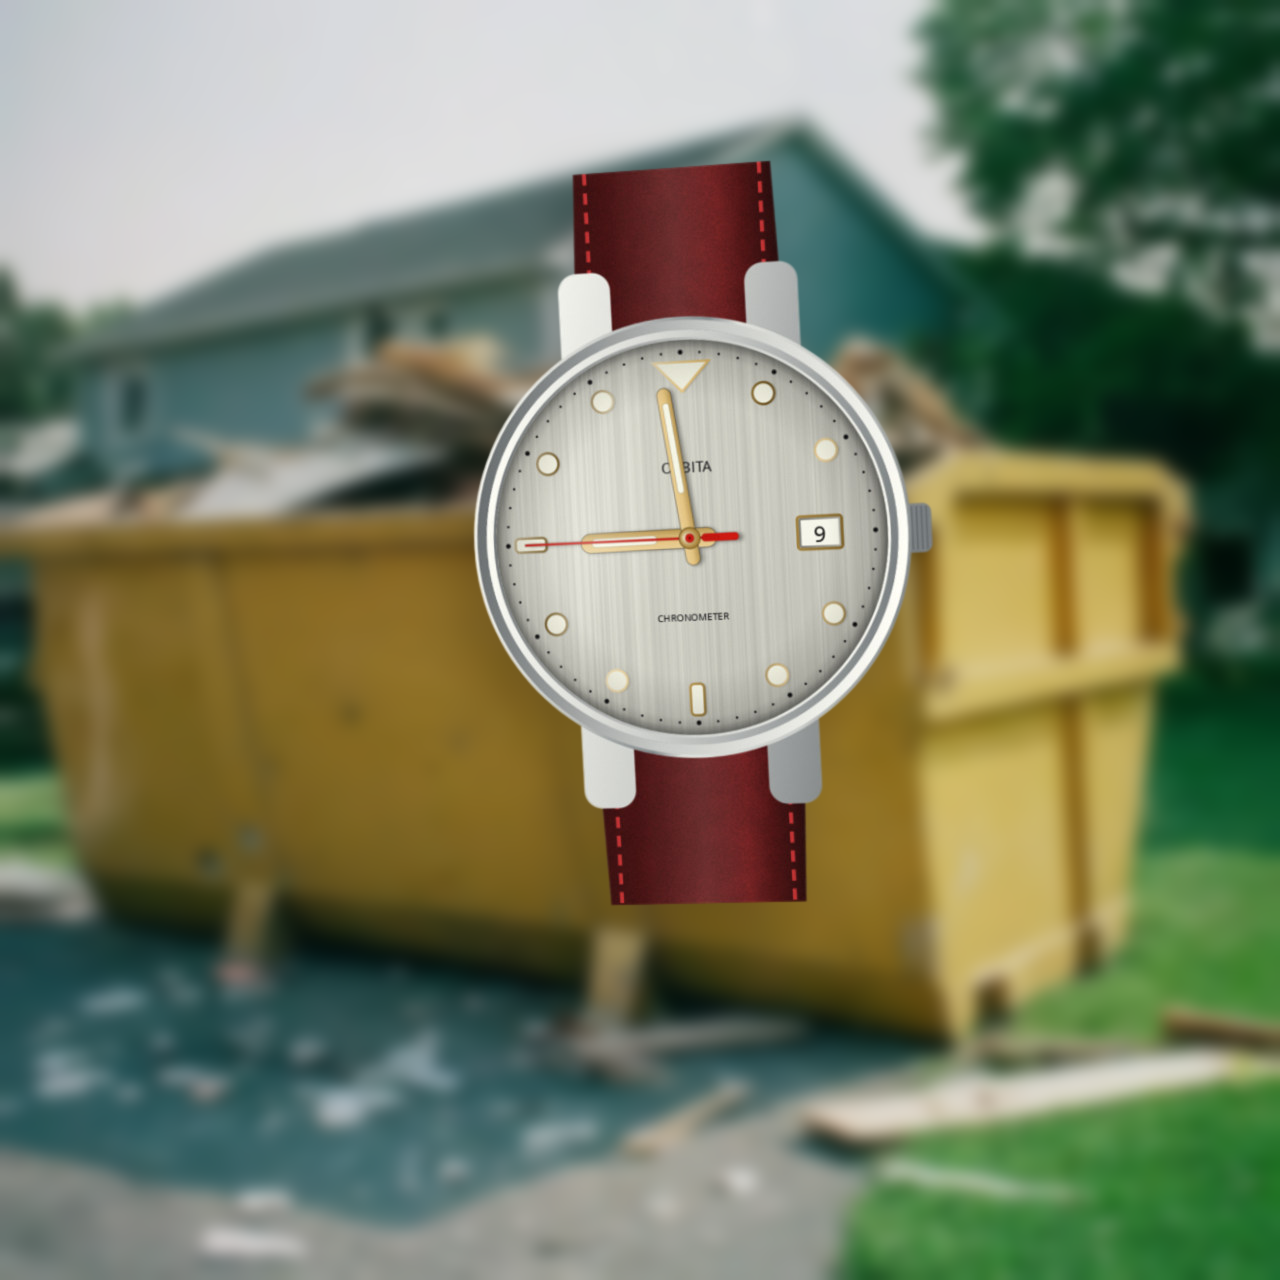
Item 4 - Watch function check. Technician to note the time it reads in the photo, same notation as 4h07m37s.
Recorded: 8h58m45s
